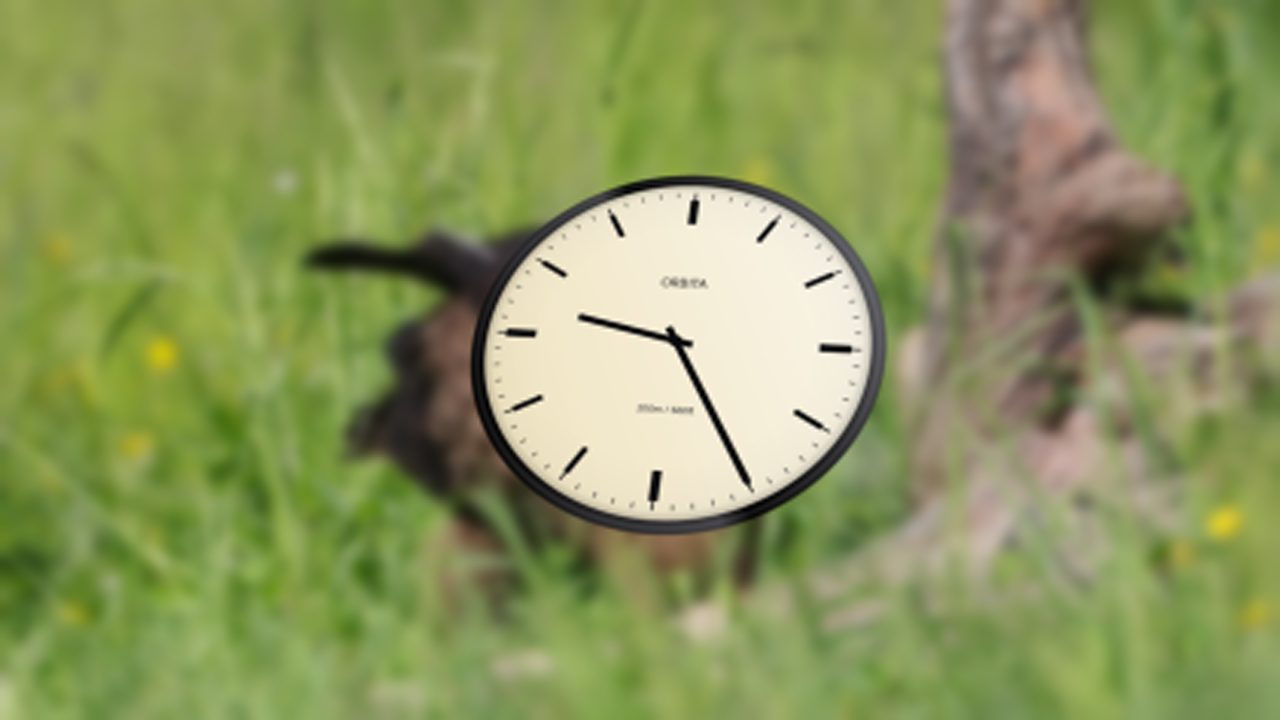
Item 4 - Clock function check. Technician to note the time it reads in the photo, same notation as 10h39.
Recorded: 9h25
